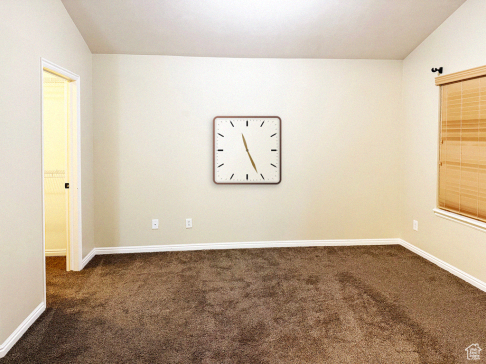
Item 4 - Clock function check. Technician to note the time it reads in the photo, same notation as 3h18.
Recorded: 11h26
